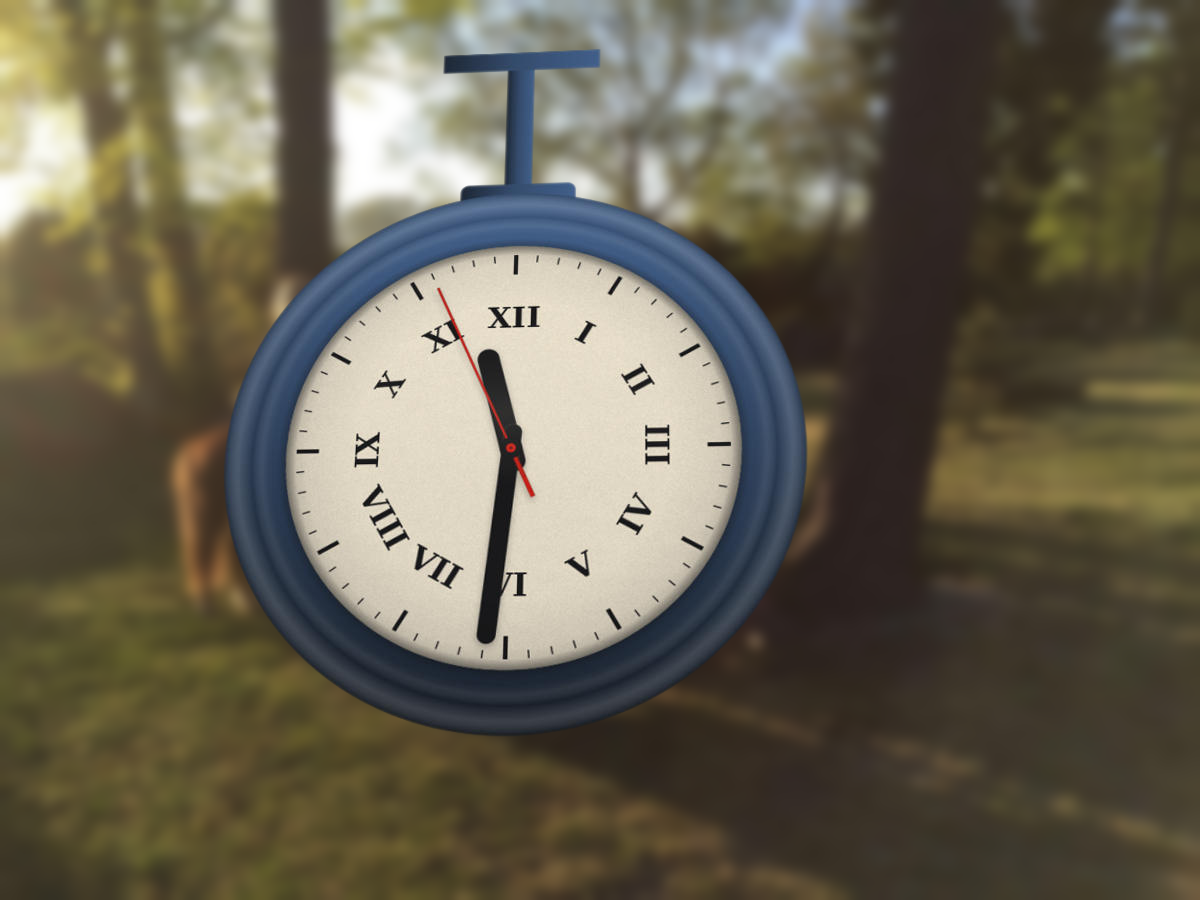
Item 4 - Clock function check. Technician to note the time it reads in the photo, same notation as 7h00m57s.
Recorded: 11h30m56s
